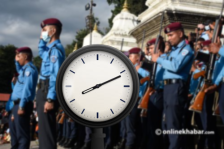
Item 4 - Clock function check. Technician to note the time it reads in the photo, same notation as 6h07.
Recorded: 8h11
